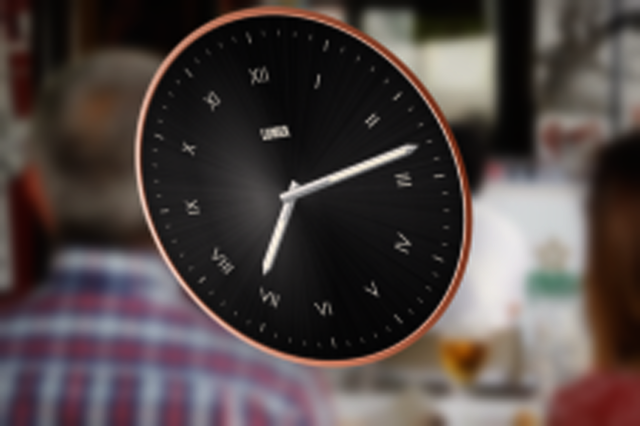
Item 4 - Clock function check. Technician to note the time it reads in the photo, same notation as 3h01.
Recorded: 7h13
